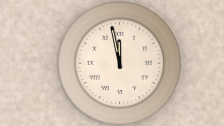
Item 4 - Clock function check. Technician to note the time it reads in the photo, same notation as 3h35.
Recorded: 11h58
